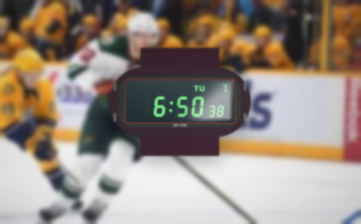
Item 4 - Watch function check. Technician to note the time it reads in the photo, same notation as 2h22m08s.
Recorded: 6h50m38s
